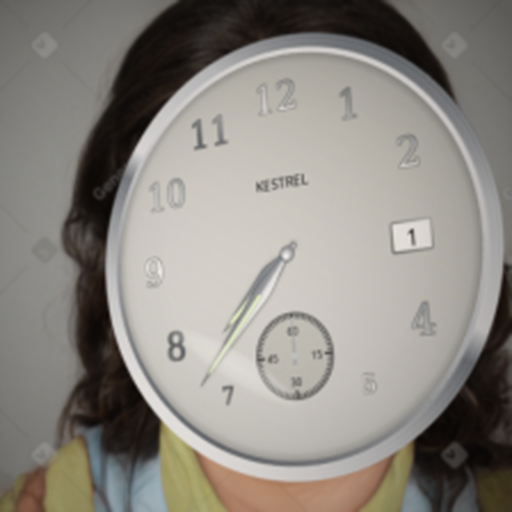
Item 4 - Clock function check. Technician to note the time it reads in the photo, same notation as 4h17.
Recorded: 7h37
